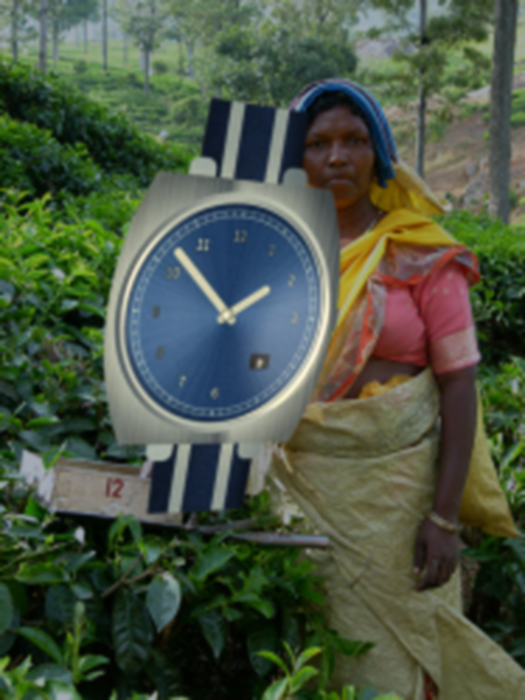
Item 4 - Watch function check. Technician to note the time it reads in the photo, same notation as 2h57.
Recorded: 1h52
